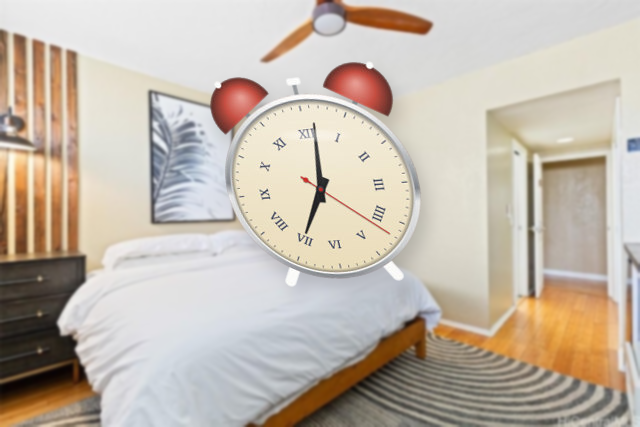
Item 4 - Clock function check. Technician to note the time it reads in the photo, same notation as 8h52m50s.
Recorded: 7h01m22s
